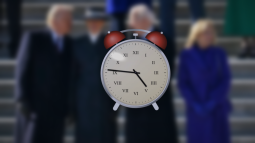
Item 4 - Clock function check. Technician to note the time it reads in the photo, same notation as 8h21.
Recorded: 4h46
